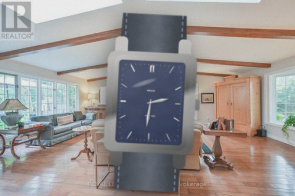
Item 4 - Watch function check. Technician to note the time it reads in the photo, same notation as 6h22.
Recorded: 2h31
